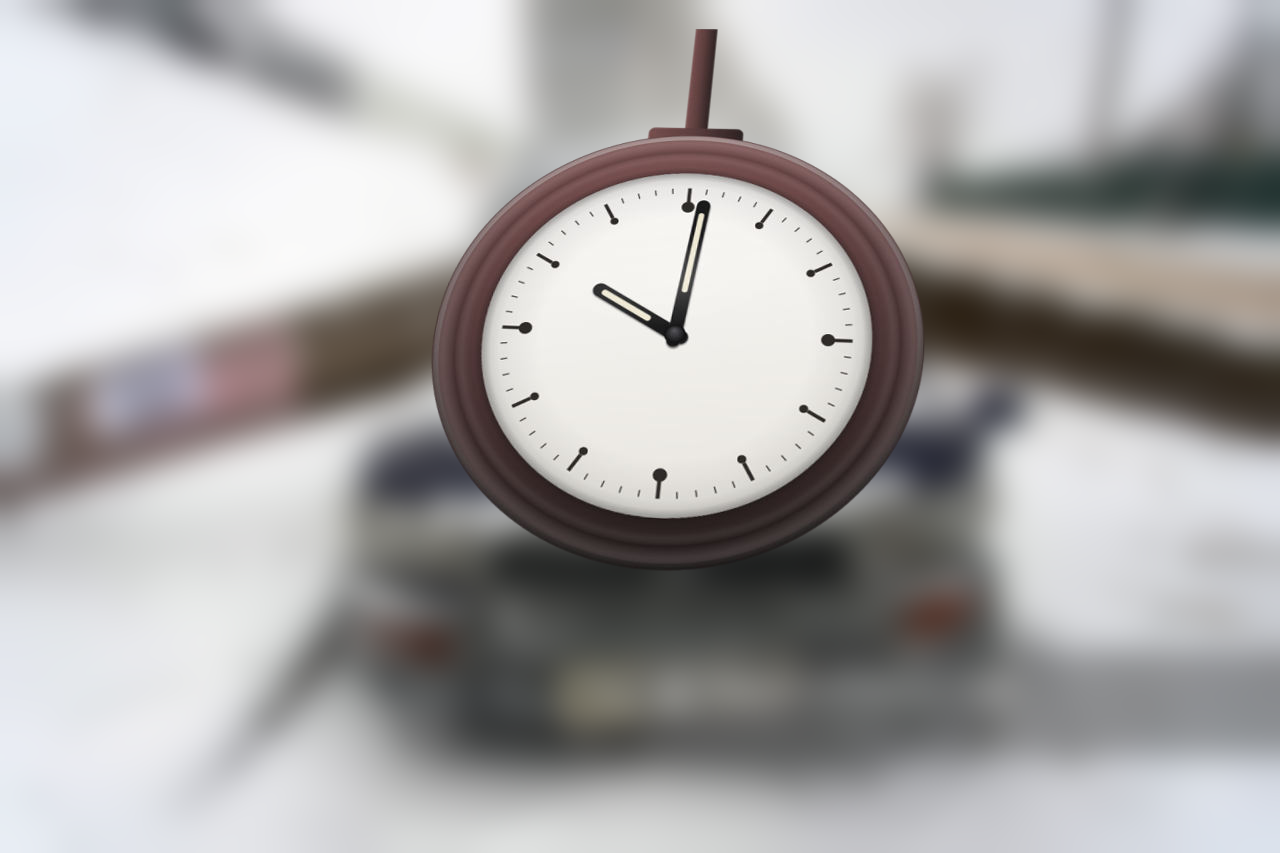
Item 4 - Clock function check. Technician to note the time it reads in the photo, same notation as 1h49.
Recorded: 10h01
